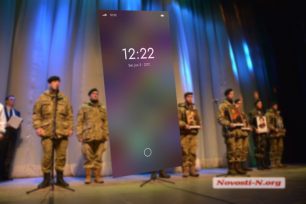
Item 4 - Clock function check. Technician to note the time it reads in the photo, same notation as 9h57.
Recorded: 12h22
